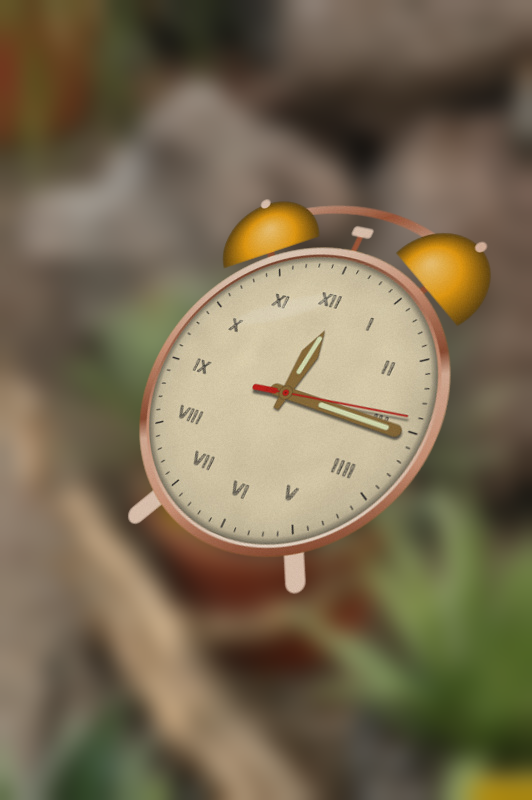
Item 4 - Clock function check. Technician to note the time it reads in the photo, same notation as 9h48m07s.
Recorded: 12h15m14s
